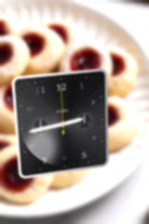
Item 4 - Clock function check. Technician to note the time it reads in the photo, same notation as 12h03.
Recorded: 2h44
